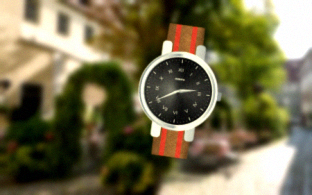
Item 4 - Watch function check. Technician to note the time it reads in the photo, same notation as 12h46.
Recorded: 2h40
